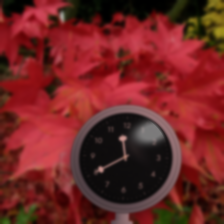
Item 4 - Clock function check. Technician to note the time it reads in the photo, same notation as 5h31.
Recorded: 11h40
